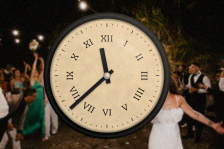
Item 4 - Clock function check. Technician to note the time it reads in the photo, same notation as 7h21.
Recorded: 11h38
